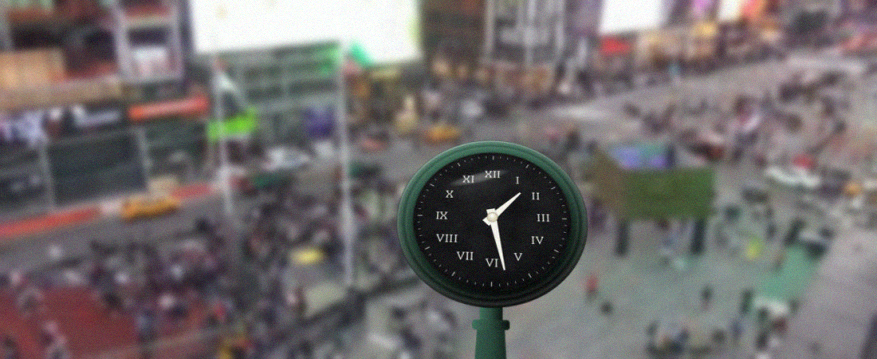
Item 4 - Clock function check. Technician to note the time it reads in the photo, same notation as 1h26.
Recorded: 1h28
